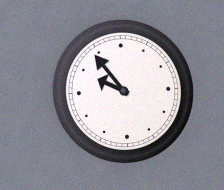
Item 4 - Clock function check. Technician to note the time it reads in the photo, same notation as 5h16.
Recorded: 9h54
